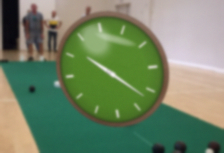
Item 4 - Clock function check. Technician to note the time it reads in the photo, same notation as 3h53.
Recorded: 10h22
